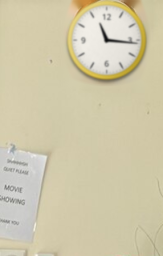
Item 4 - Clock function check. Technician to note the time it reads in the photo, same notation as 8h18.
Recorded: 11h16
